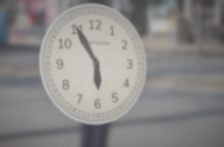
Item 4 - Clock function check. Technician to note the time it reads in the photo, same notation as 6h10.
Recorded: 5h55
